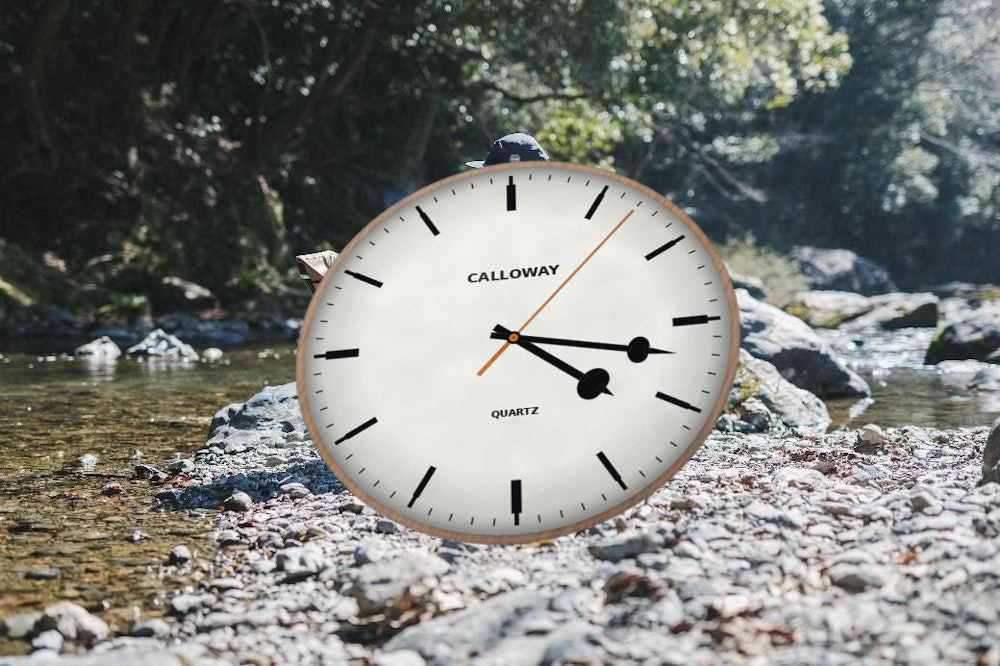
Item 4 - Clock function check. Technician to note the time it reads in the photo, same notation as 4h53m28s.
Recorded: 4h17m07s
